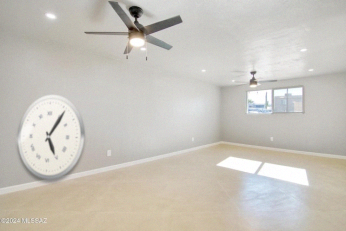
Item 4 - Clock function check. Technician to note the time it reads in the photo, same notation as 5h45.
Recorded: 5h06
